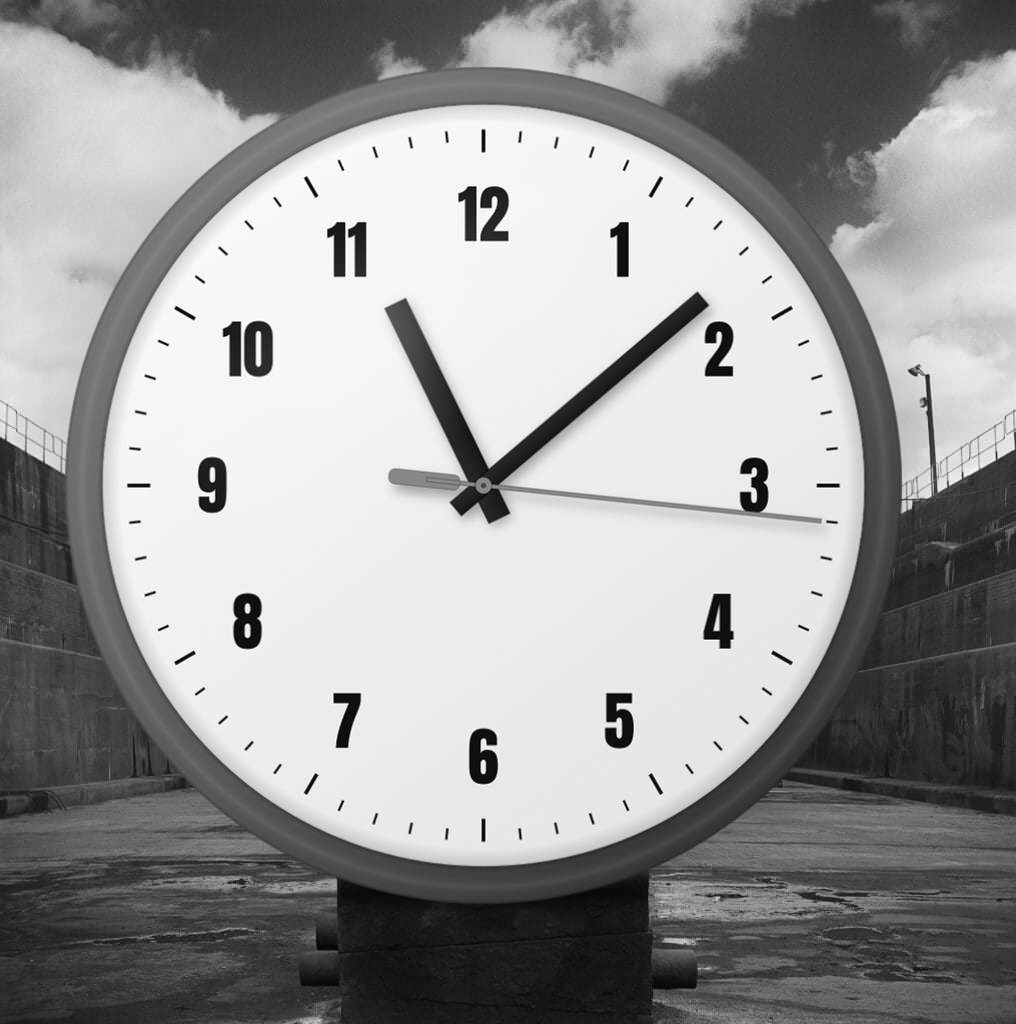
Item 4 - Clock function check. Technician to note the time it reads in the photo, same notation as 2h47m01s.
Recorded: 11h08m16s
